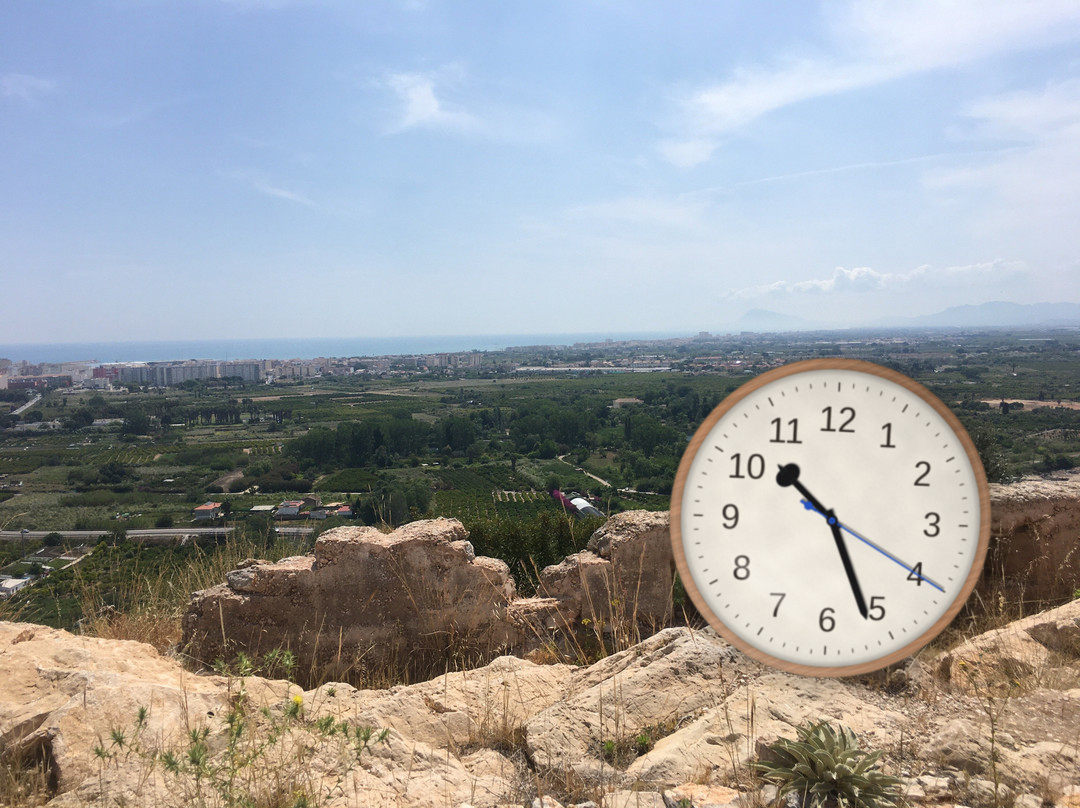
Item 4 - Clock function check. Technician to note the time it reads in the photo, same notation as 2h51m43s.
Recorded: 10h26m20s
